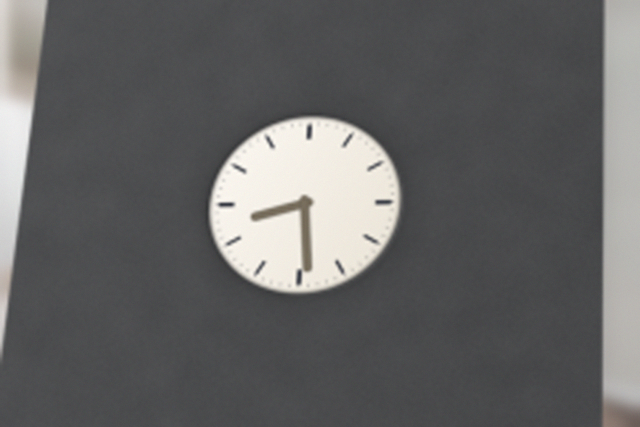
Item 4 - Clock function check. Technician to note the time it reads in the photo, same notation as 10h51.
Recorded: 8h29
